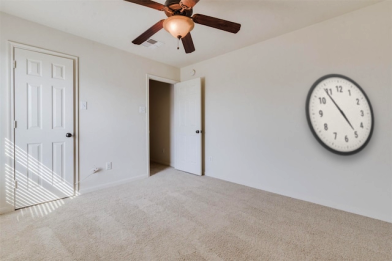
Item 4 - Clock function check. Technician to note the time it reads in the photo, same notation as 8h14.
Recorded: 4h54
